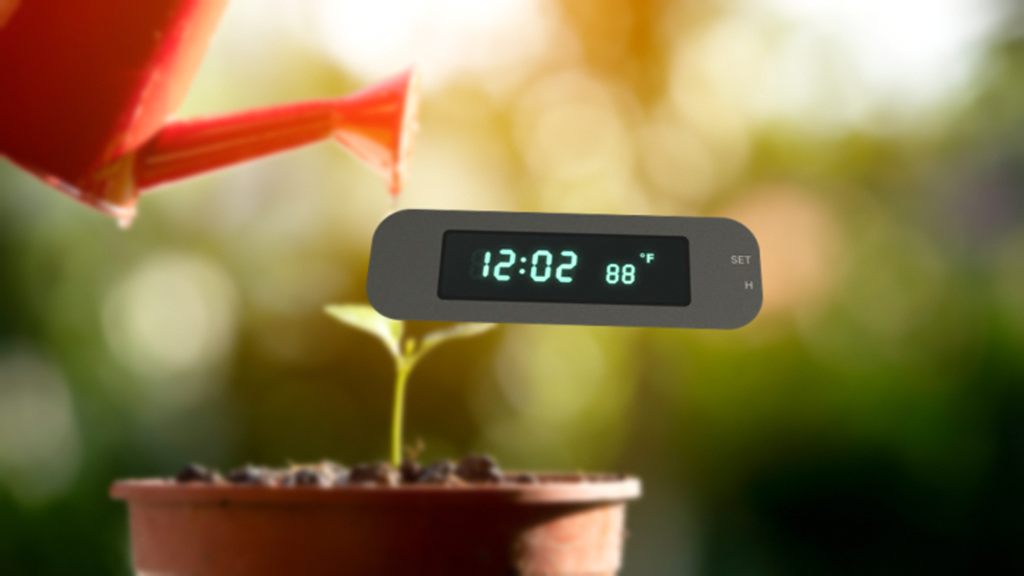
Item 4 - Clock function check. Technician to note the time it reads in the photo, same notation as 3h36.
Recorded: 12h02
